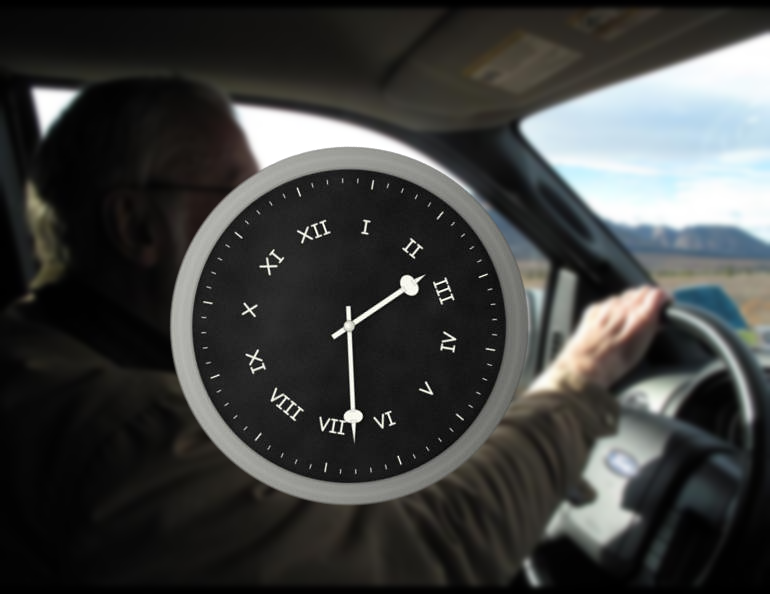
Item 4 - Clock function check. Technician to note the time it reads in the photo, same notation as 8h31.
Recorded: 2h33
